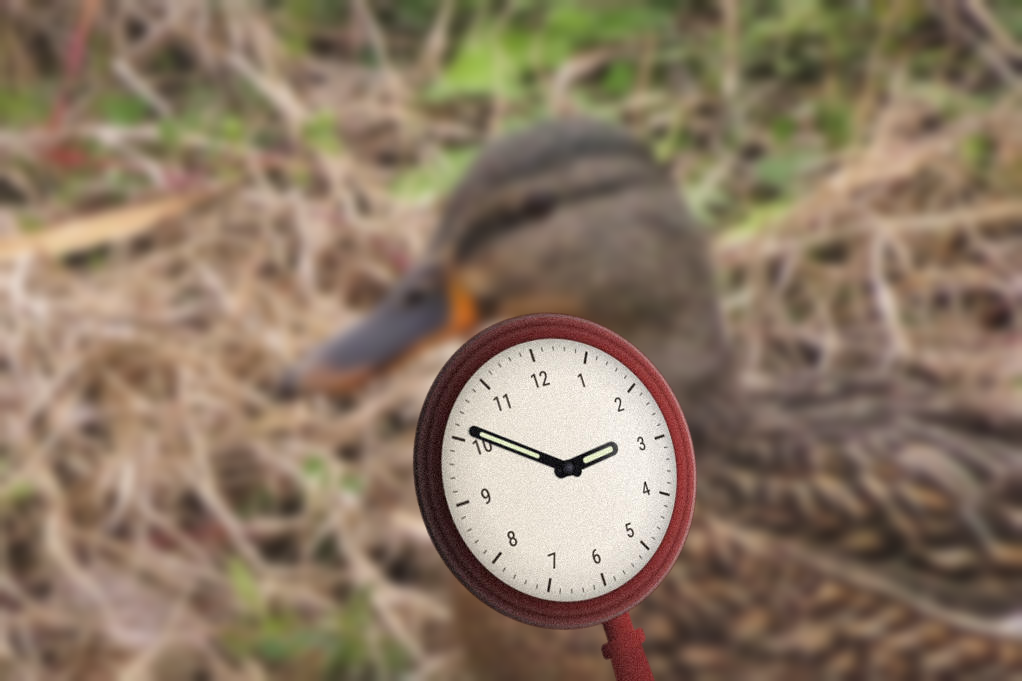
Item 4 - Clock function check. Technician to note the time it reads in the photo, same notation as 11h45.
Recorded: 2h51
